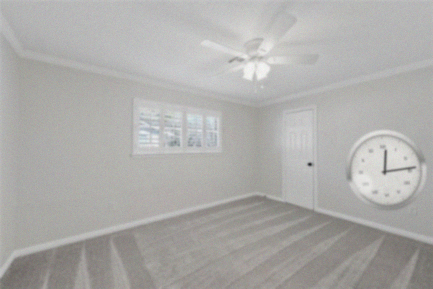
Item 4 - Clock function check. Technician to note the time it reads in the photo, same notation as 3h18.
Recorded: 12h14
